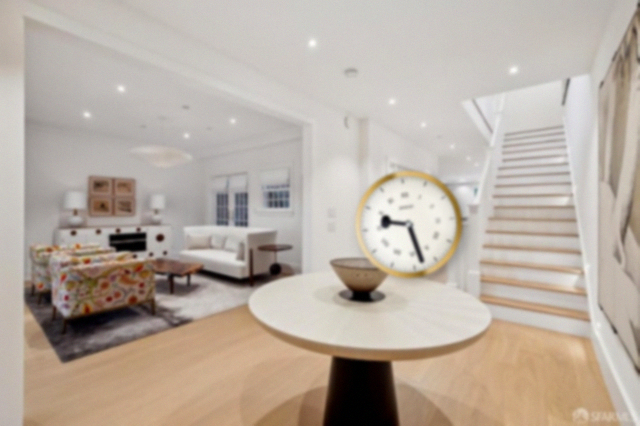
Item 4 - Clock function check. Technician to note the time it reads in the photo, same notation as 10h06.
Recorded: 9h28
